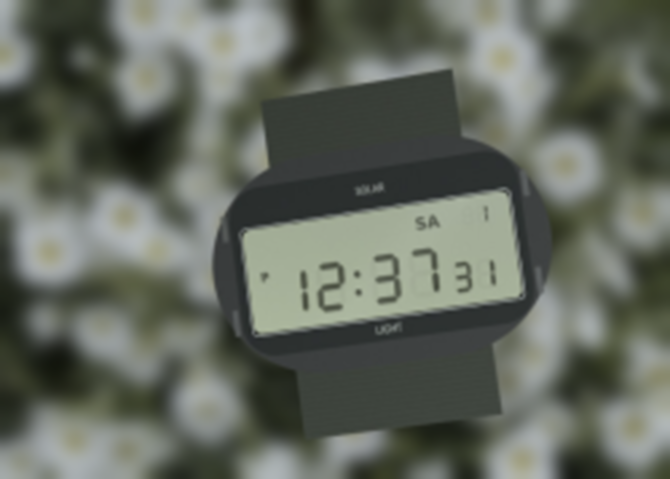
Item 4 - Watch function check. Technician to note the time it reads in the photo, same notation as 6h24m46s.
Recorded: 12h37m31s
